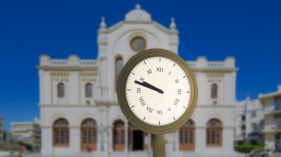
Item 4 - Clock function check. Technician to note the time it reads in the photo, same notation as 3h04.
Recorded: 9h48
